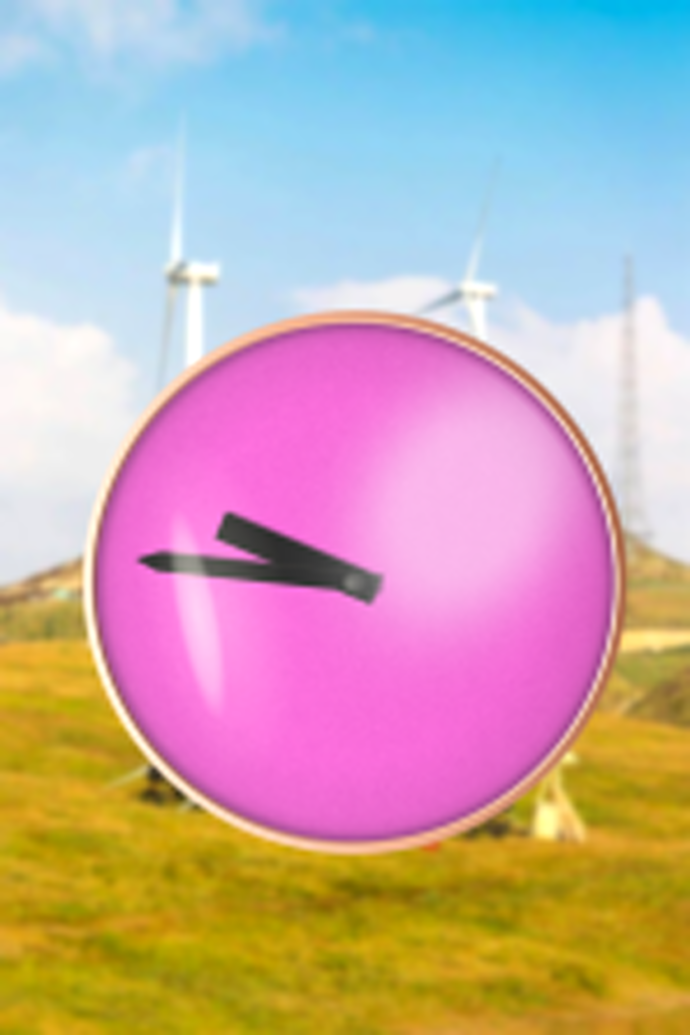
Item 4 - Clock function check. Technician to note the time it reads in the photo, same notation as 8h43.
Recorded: 9h46
